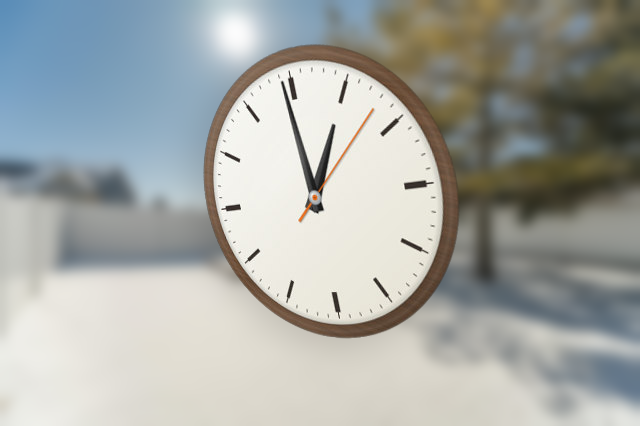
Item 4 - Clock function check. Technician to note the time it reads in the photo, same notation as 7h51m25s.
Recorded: 12h59m08s
